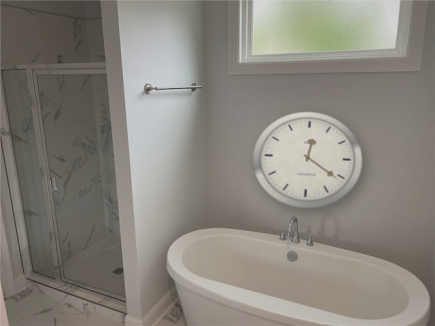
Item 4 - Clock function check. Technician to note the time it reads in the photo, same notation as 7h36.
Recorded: 12h21
